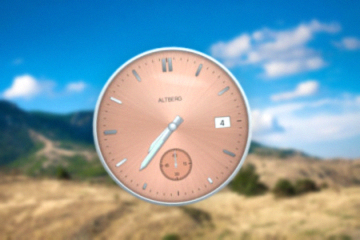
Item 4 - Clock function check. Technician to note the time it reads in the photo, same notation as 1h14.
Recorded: 7h37
